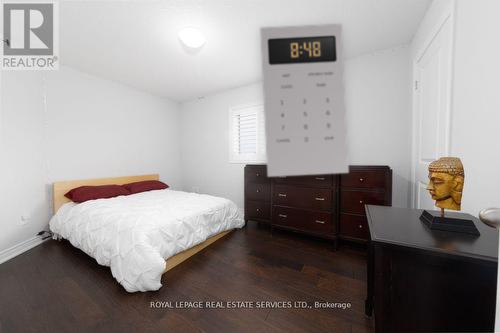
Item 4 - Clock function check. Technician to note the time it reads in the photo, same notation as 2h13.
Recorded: 8h48
